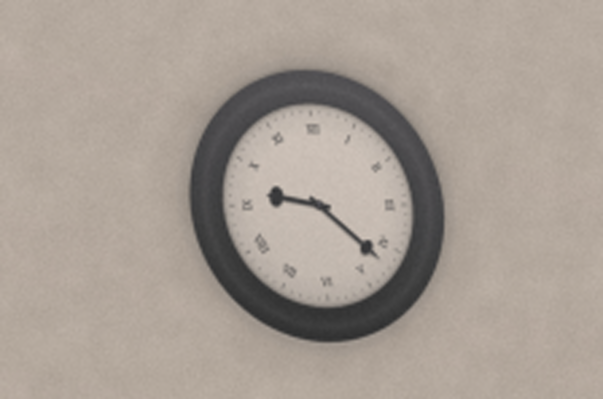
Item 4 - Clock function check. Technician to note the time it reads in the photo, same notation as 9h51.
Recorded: 9h22
